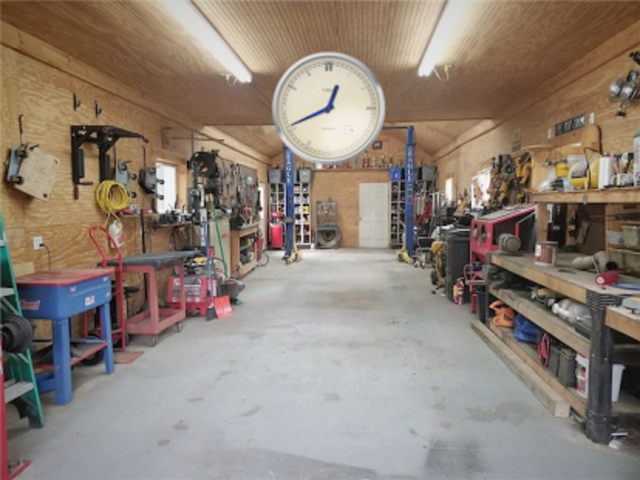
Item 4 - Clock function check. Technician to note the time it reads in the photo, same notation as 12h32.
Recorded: 12h41
